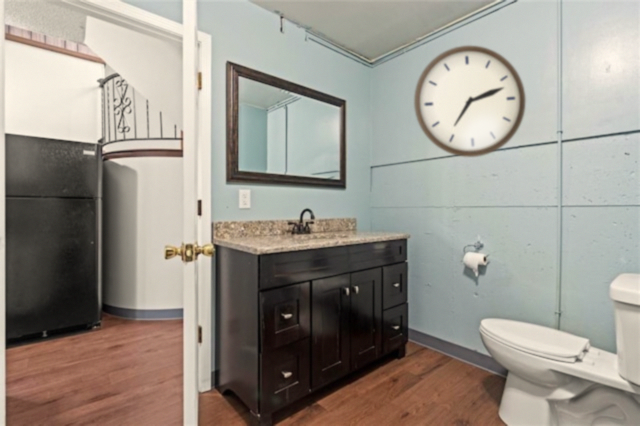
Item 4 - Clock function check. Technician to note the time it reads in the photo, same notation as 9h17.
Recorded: 7h12
